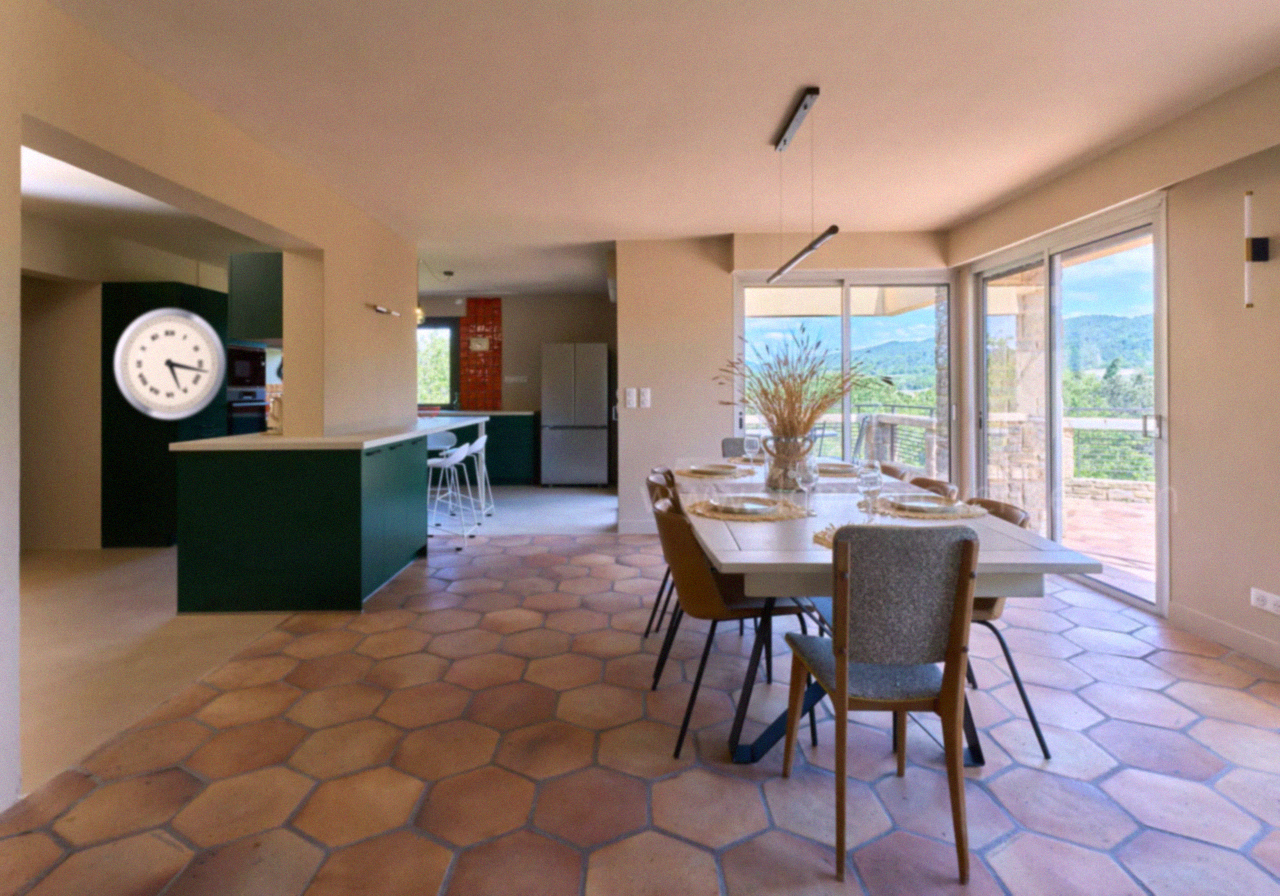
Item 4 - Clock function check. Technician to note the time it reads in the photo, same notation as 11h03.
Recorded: 5h17
